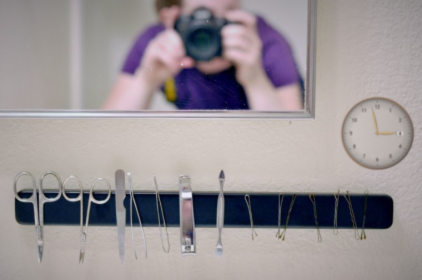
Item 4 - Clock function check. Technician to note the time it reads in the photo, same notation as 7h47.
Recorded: 2h58
